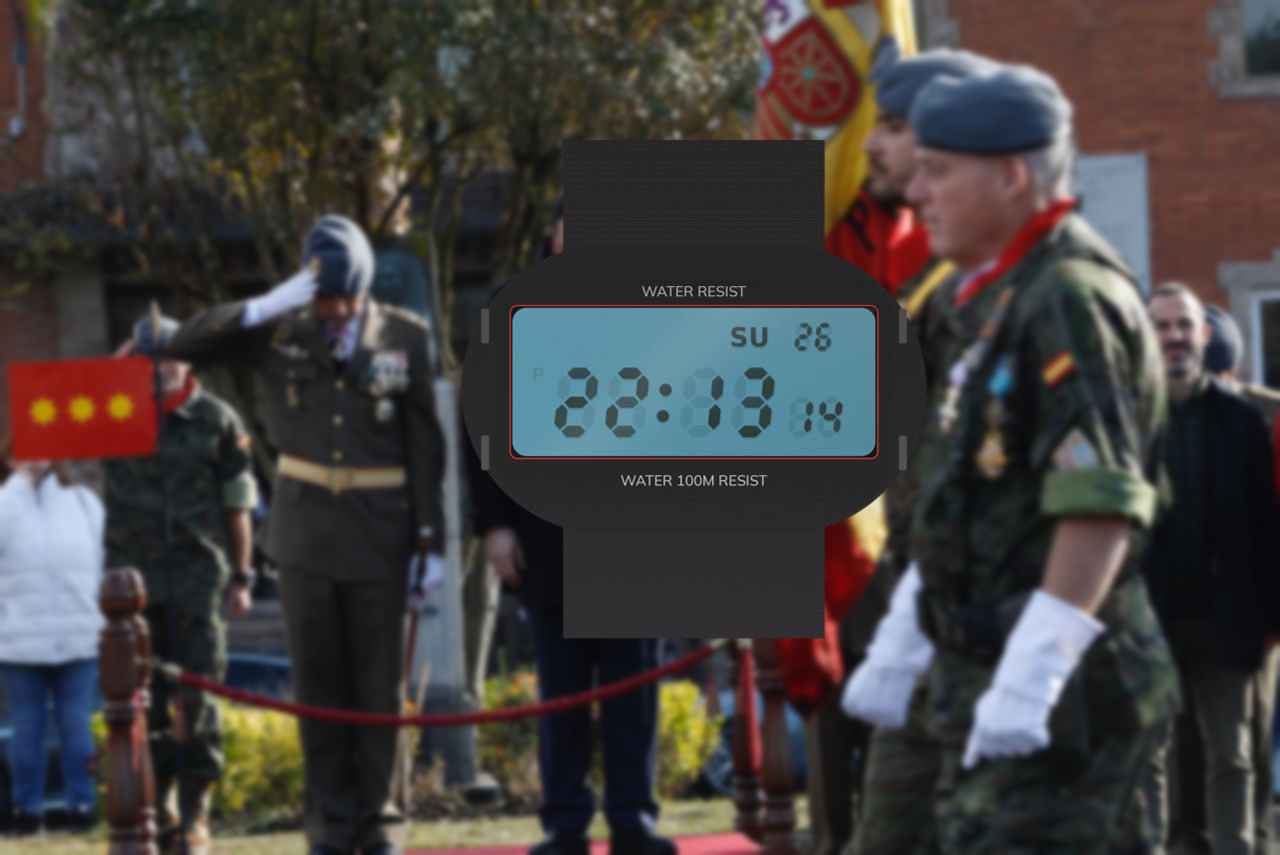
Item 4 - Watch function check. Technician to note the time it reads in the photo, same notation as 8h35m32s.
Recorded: 22h13m14s
